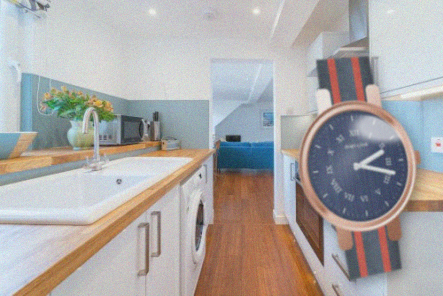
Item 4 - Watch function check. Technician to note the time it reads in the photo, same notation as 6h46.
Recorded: 2h18
